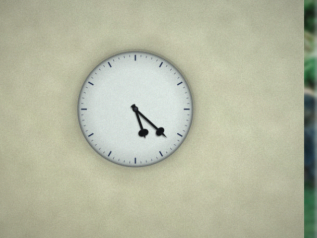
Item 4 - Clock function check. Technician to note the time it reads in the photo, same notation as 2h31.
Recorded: 5h22
